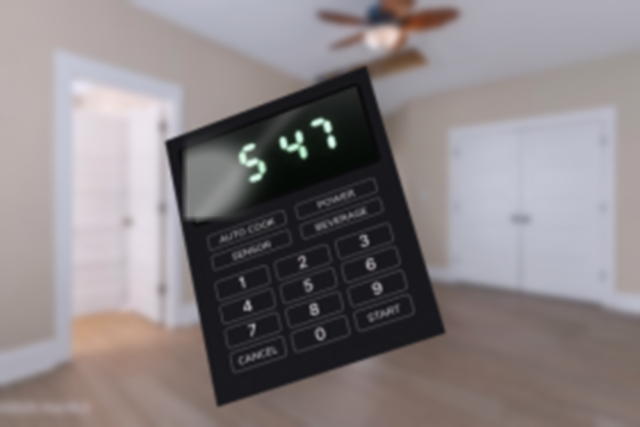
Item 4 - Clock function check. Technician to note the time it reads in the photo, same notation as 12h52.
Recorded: 5h47
